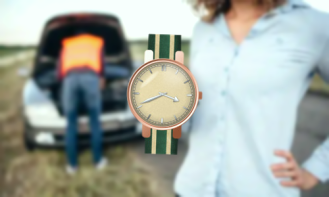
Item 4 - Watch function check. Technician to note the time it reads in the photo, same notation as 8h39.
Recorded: 3h41
